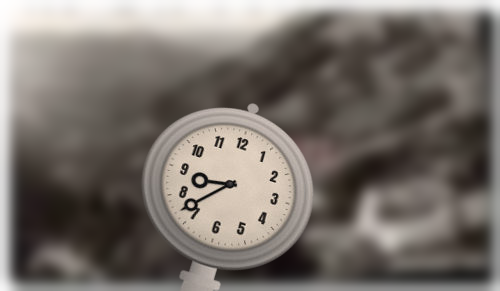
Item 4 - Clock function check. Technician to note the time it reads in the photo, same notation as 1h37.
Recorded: 8h37
